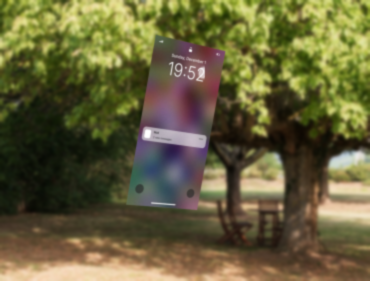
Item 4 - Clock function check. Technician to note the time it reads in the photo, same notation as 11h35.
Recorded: 19h52
